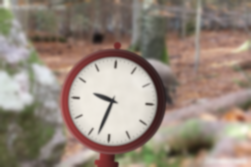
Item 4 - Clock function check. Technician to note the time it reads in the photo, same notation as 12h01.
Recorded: 9h33
